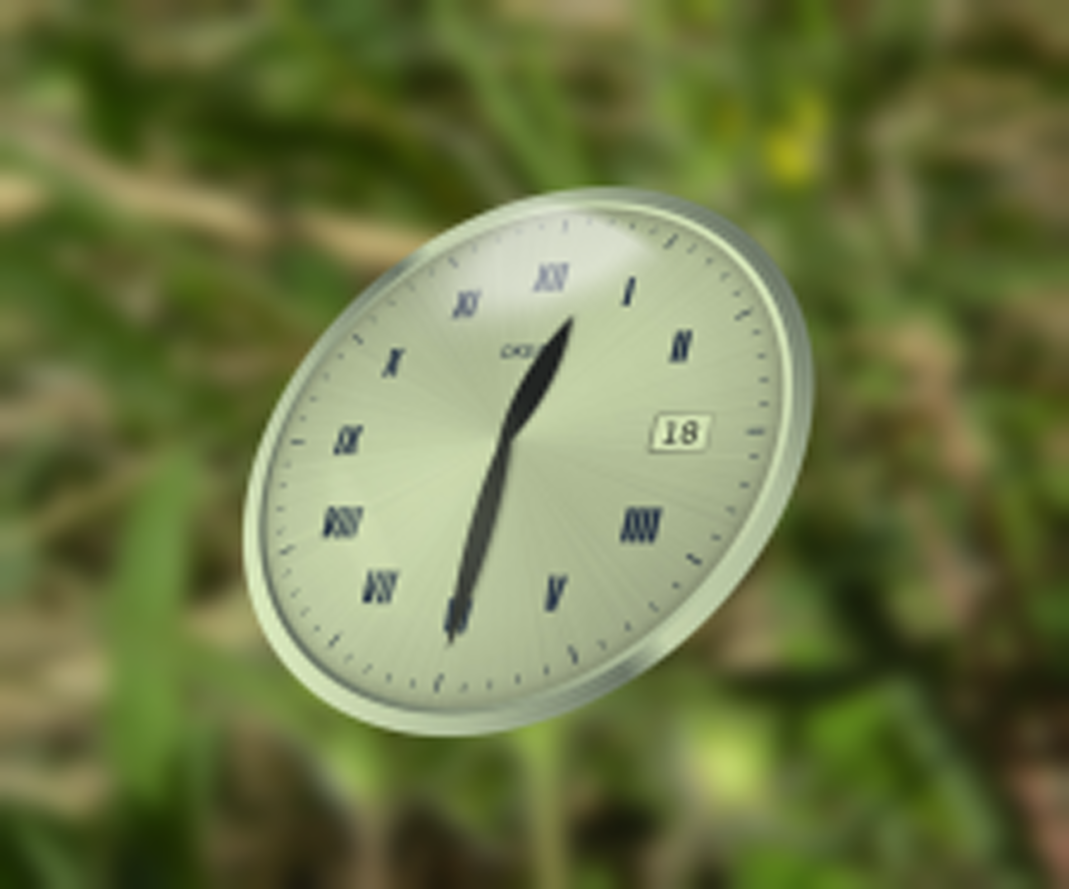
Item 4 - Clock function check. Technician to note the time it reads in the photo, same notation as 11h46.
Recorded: 12h30
